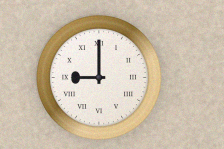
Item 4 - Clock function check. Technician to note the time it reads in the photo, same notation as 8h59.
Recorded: 9h00
